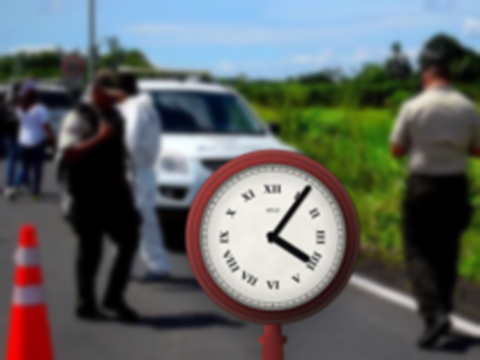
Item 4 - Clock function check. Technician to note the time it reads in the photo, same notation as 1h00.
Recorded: 4h06
